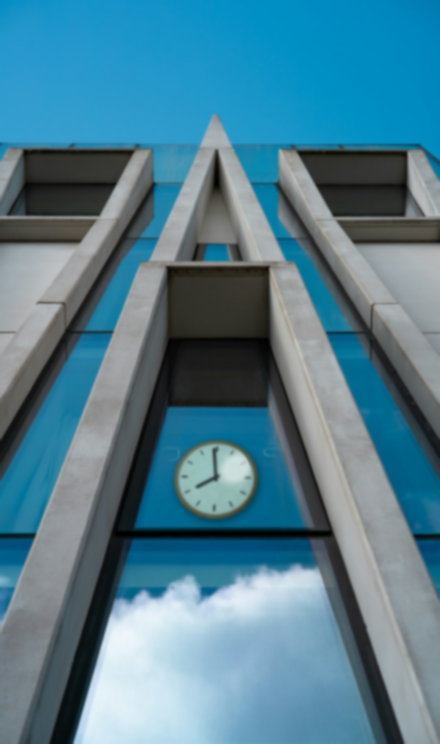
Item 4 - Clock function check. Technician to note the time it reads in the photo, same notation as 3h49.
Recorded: 7h59
